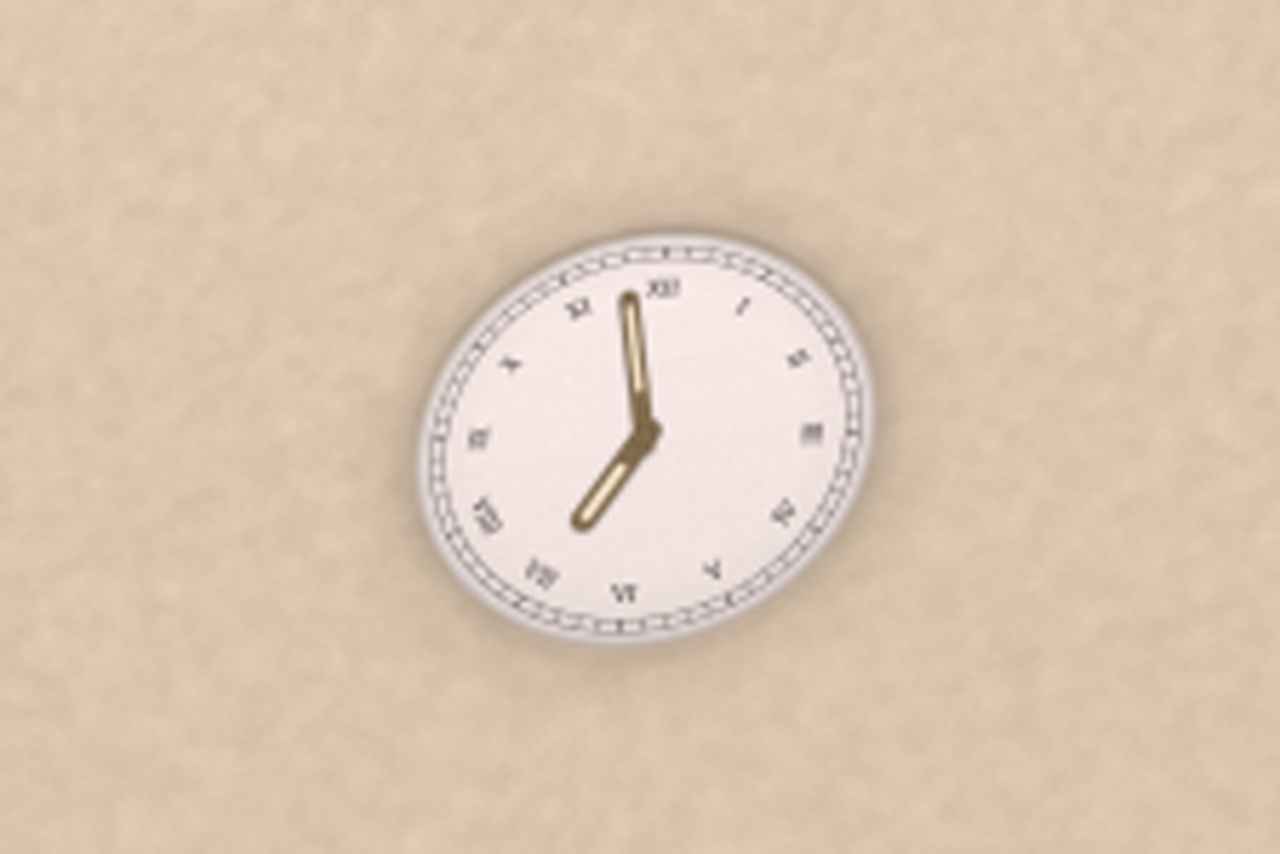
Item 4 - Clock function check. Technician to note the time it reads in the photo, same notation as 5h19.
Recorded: 6h58
